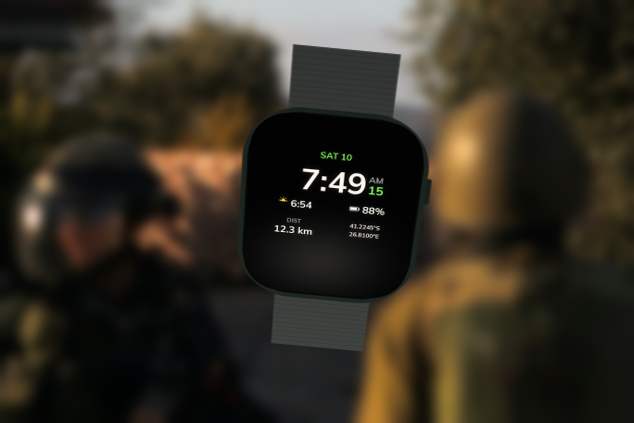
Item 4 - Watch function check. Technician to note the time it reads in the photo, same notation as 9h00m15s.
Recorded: 7h49m15s
